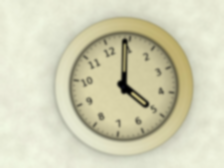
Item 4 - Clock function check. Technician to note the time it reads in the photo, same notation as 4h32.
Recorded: 5h04
